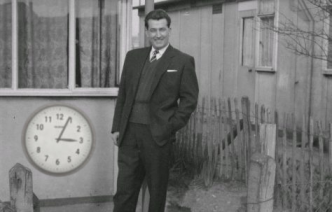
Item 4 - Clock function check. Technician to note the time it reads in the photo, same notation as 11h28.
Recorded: 3h04
